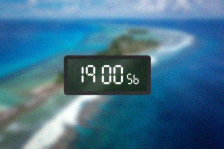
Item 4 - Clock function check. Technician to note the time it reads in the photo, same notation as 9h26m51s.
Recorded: 19h00m56s
